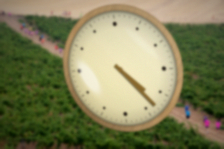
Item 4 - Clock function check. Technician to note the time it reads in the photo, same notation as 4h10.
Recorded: 4h23
